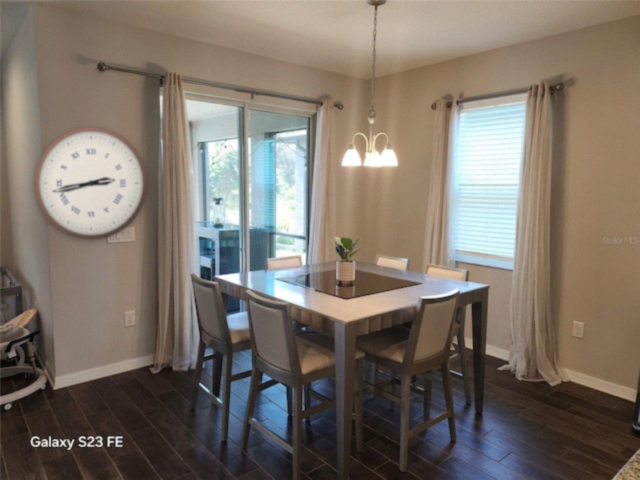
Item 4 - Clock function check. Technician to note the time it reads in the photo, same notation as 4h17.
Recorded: 2h43
